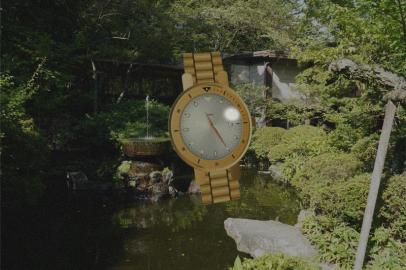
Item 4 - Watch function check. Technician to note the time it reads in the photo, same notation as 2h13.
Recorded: 11h25
